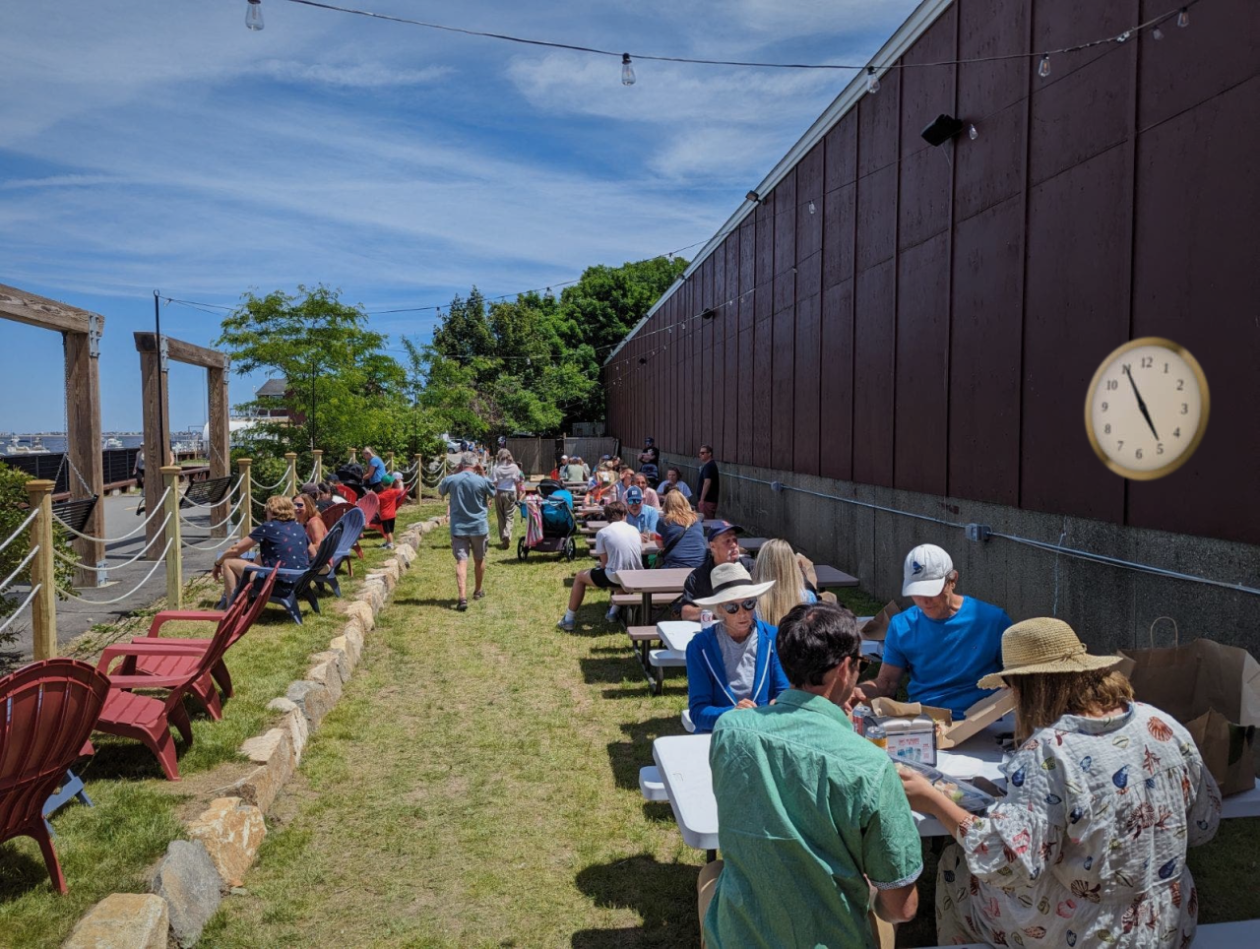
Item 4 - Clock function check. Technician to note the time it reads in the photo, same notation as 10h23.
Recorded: 4h55
